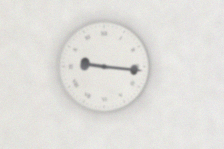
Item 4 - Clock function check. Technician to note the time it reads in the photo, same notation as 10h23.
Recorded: 9h16
